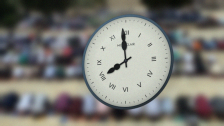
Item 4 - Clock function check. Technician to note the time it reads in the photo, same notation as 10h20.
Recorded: 7h59
